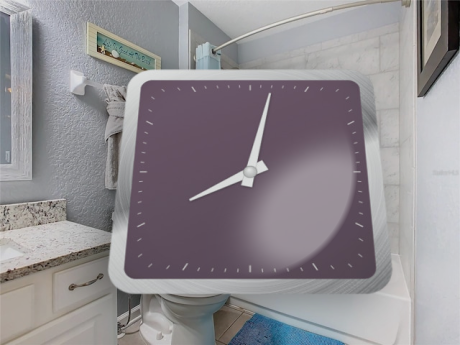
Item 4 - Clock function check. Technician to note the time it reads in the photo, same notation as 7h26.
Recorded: 8h02
